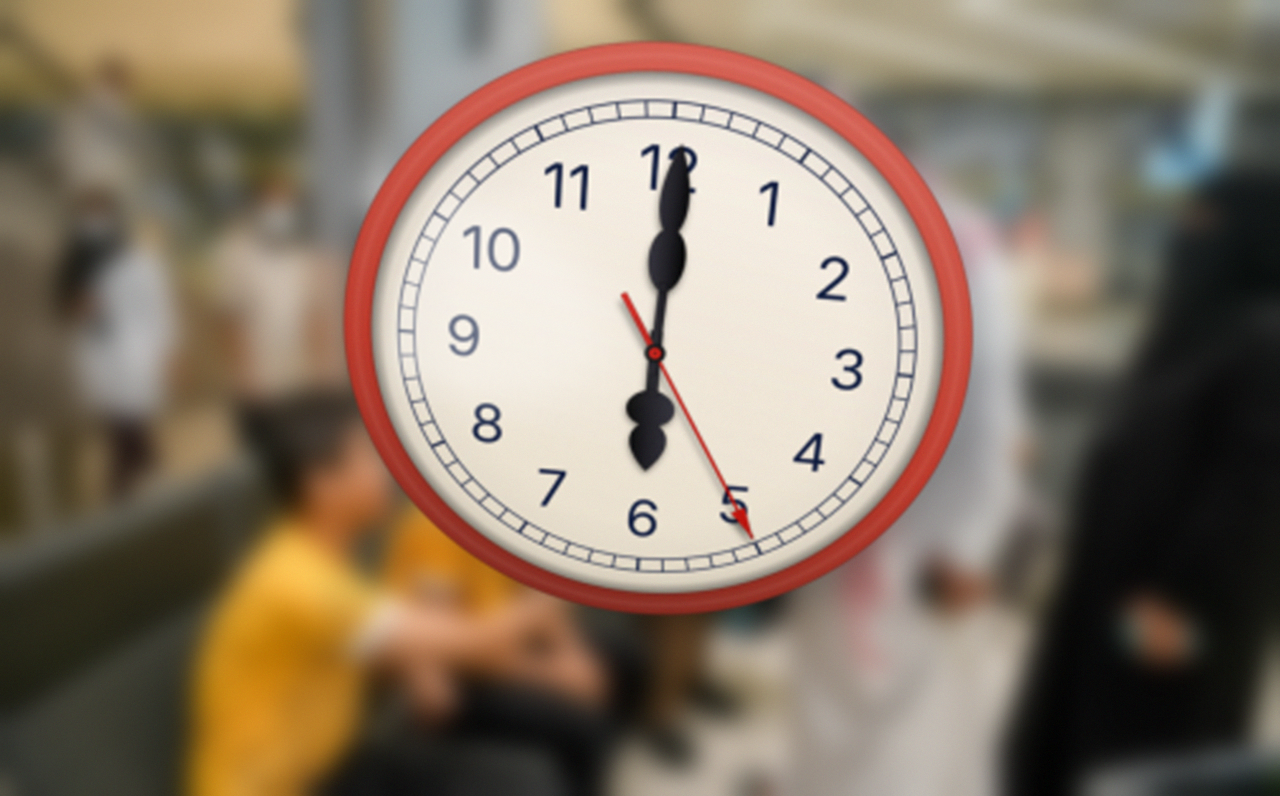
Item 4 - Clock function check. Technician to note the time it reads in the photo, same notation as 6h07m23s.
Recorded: 6h00m25s
